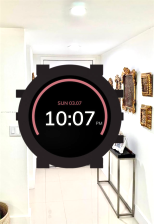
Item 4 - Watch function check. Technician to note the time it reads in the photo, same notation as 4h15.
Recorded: 10h07
